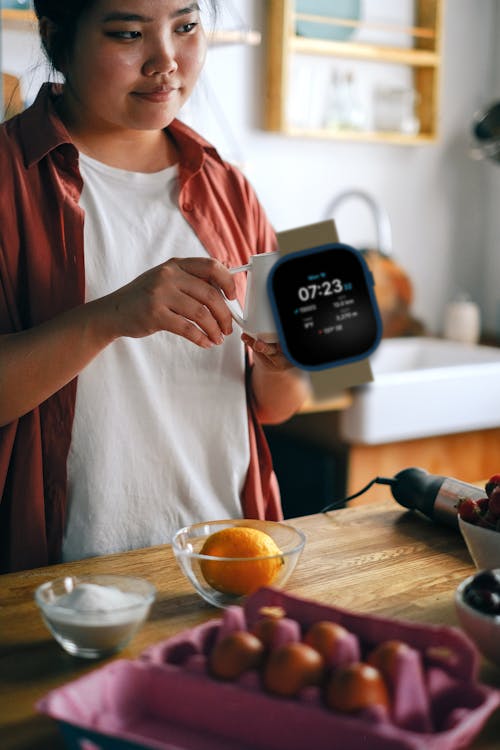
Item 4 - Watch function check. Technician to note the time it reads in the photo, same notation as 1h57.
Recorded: 7h23
